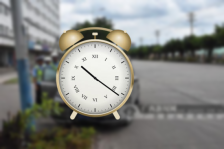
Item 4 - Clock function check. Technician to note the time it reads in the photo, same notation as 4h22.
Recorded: 10h21
